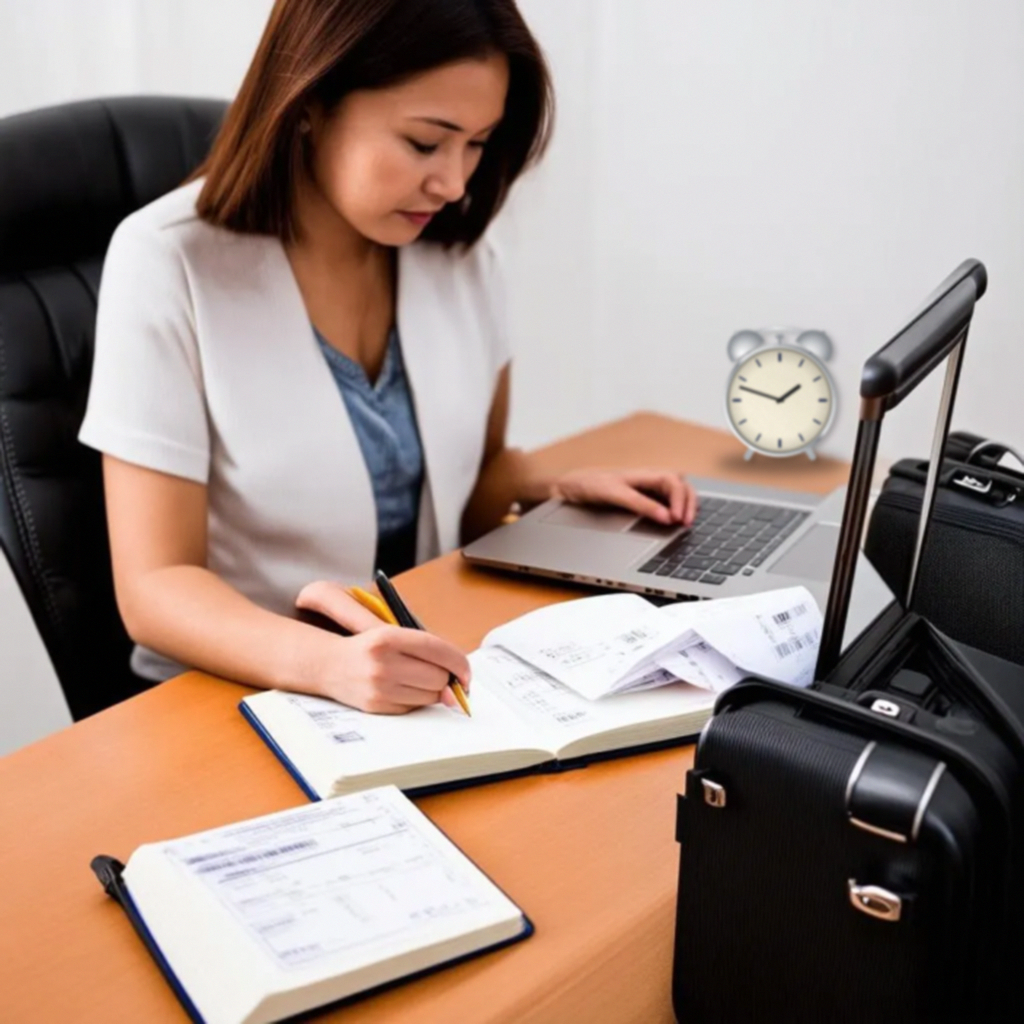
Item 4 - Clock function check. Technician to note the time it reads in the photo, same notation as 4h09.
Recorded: 1h48
